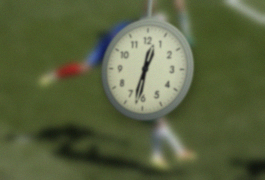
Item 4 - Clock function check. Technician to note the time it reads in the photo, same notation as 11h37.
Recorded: 12h32
